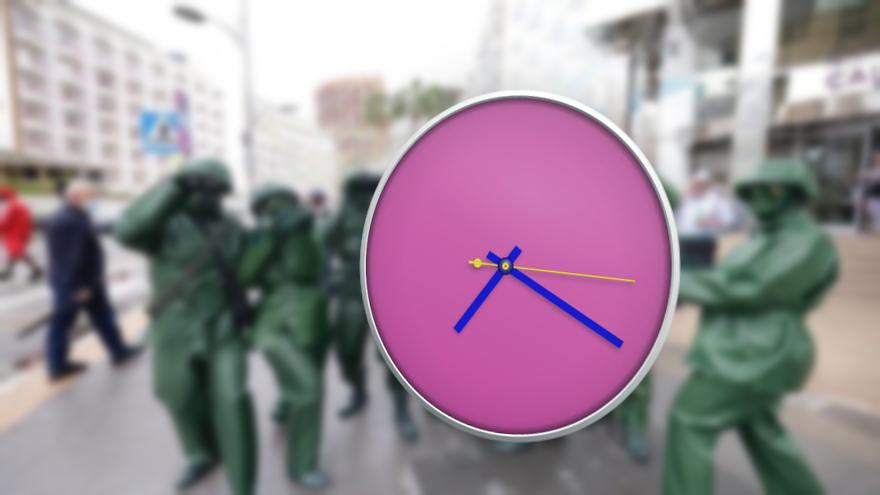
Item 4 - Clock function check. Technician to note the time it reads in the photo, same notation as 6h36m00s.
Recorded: 7h20m16s
